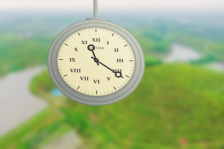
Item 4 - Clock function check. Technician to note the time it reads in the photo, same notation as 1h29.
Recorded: 11h21
